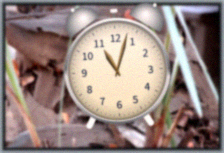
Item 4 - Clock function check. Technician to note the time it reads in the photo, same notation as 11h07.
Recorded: 11h03
